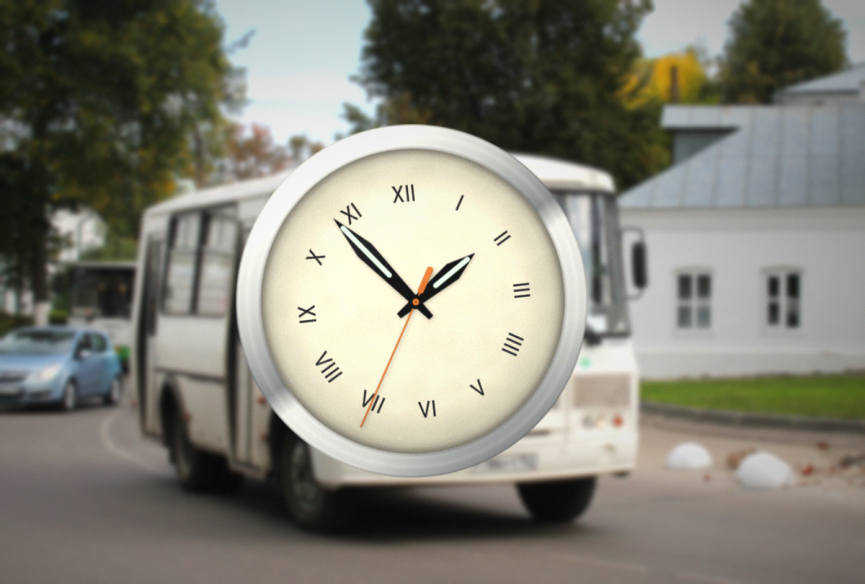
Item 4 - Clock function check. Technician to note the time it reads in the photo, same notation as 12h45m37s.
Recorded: 1h53m35s
